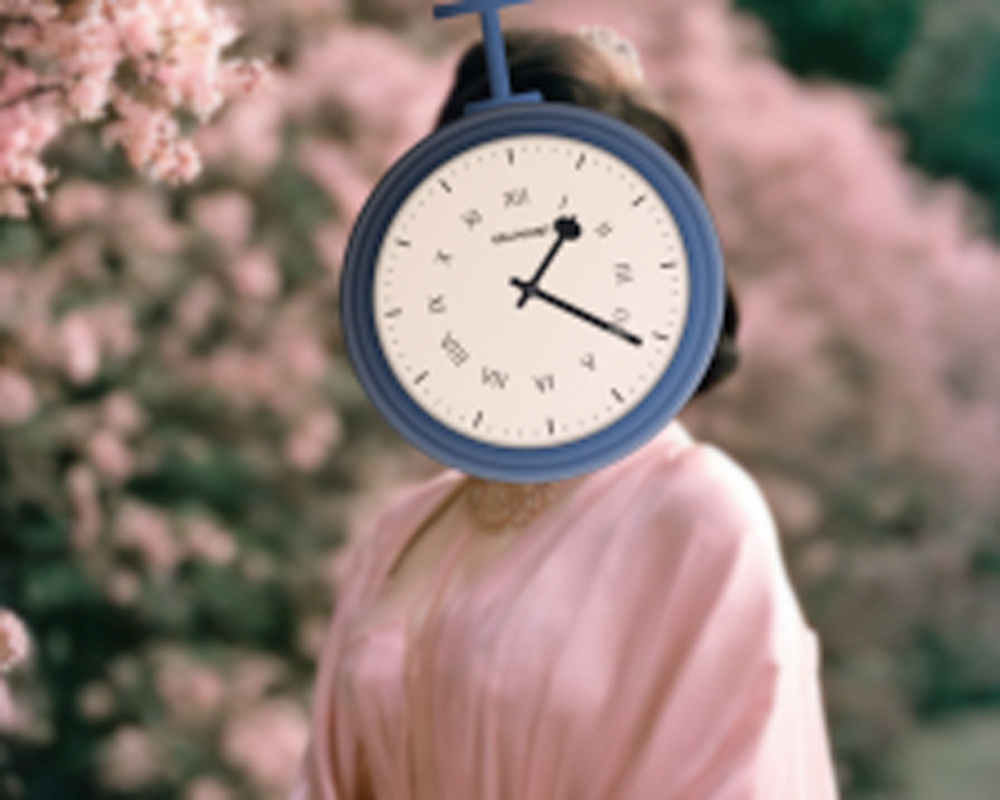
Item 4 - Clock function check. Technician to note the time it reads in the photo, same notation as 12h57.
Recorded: 1h21
